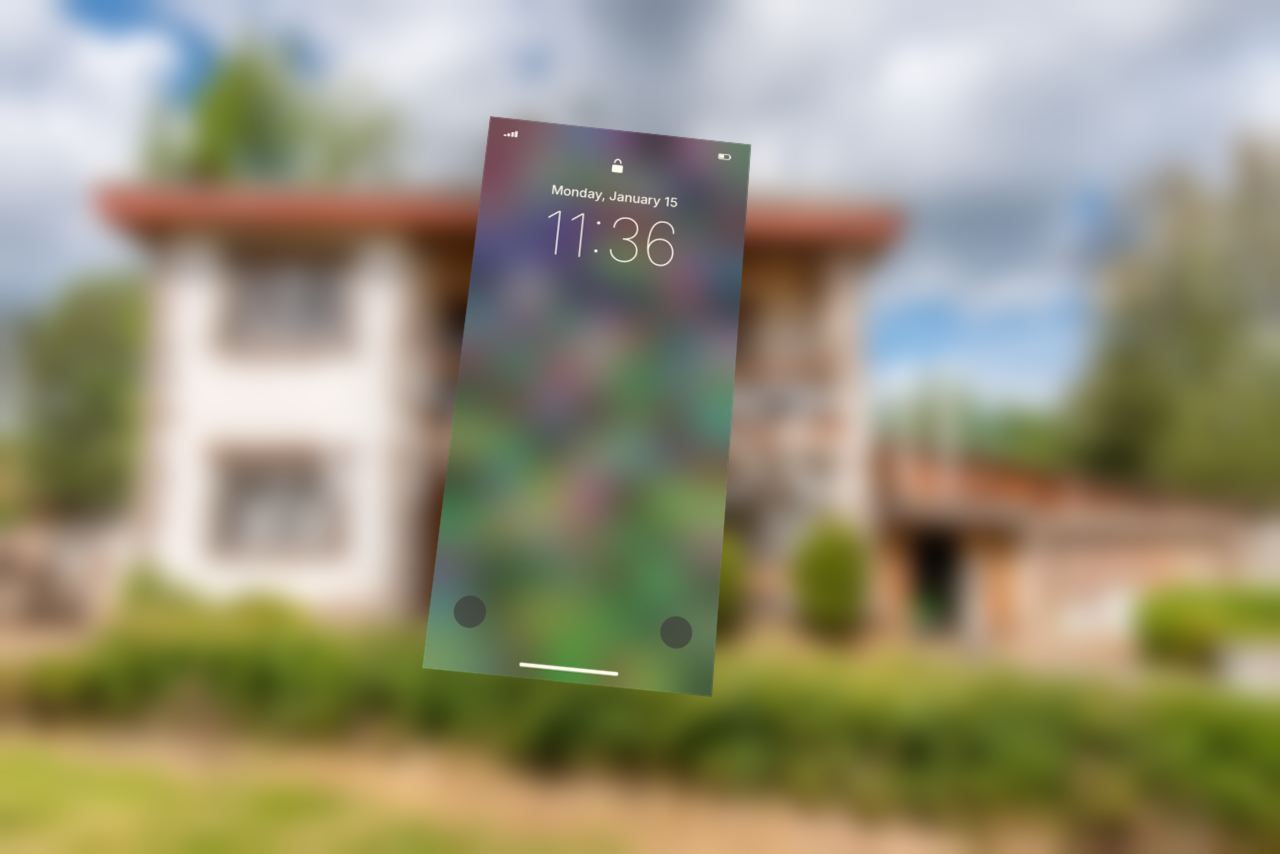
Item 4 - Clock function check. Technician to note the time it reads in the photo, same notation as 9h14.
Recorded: 11h36
